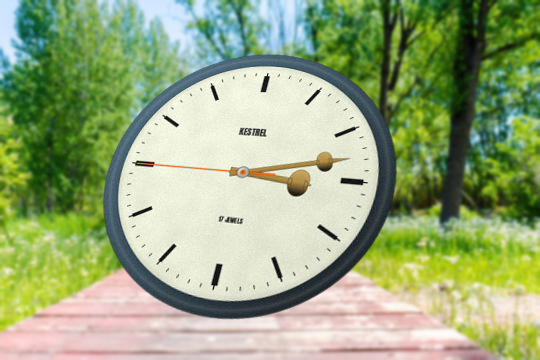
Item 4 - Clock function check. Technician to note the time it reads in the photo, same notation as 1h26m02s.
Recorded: 3h12m45s
